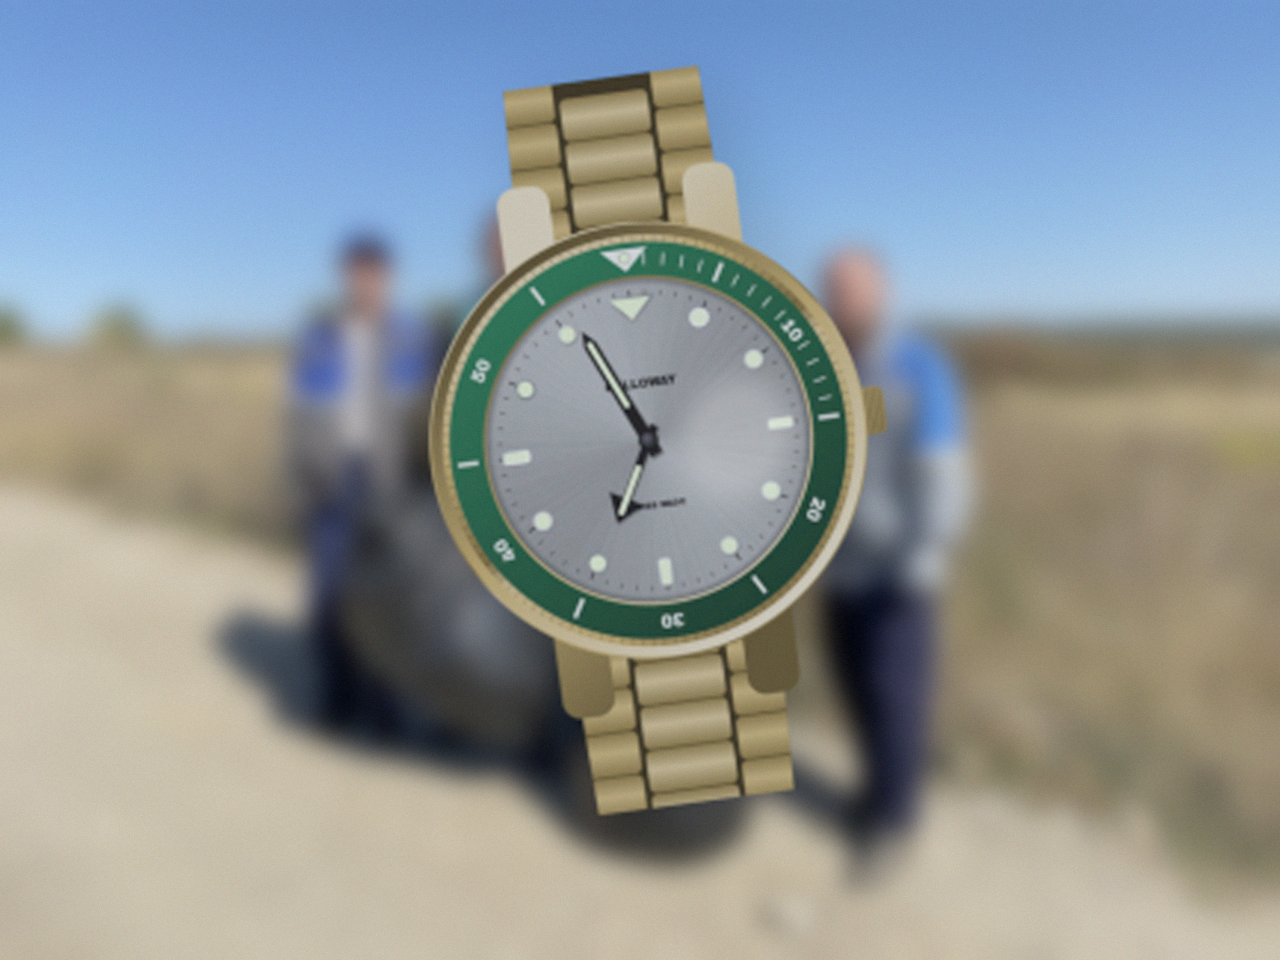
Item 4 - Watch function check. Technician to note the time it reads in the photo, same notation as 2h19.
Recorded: 6h56
